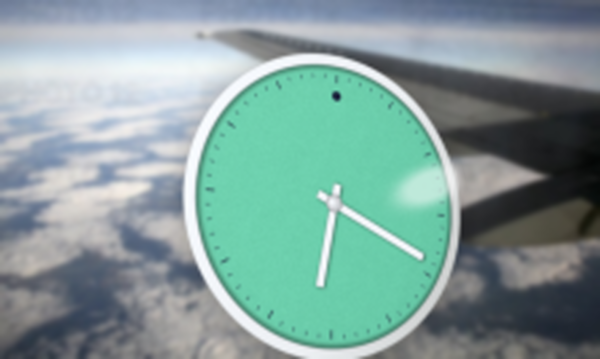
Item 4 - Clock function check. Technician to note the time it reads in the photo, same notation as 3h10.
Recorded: 6h19
